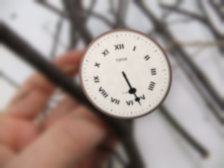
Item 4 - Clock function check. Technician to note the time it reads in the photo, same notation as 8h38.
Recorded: 5h27
